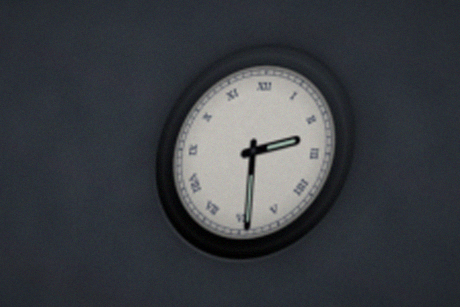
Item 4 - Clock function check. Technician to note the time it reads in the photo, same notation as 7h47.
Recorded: 2h29
